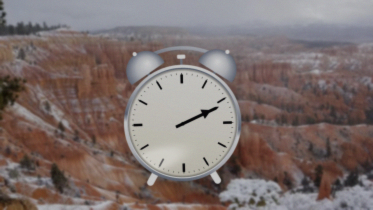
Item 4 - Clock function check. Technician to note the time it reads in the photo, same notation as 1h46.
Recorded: 2h11
